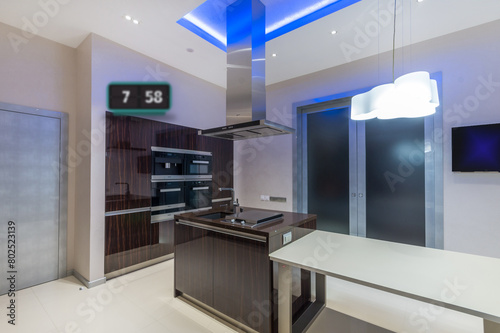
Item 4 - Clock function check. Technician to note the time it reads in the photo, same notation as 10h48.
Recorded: 7h58
